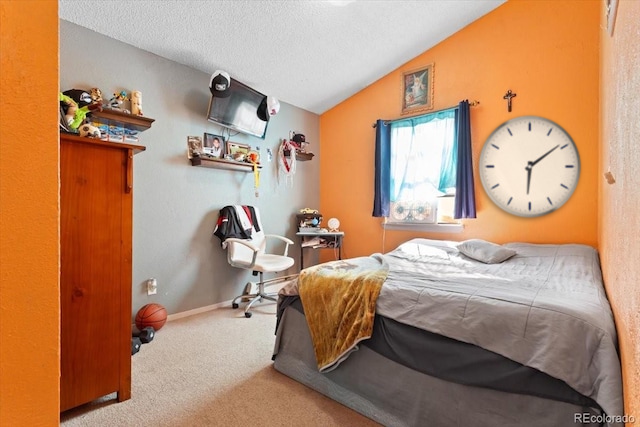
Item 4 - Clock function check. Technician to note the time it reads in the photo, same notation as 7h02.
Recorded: 6h09
